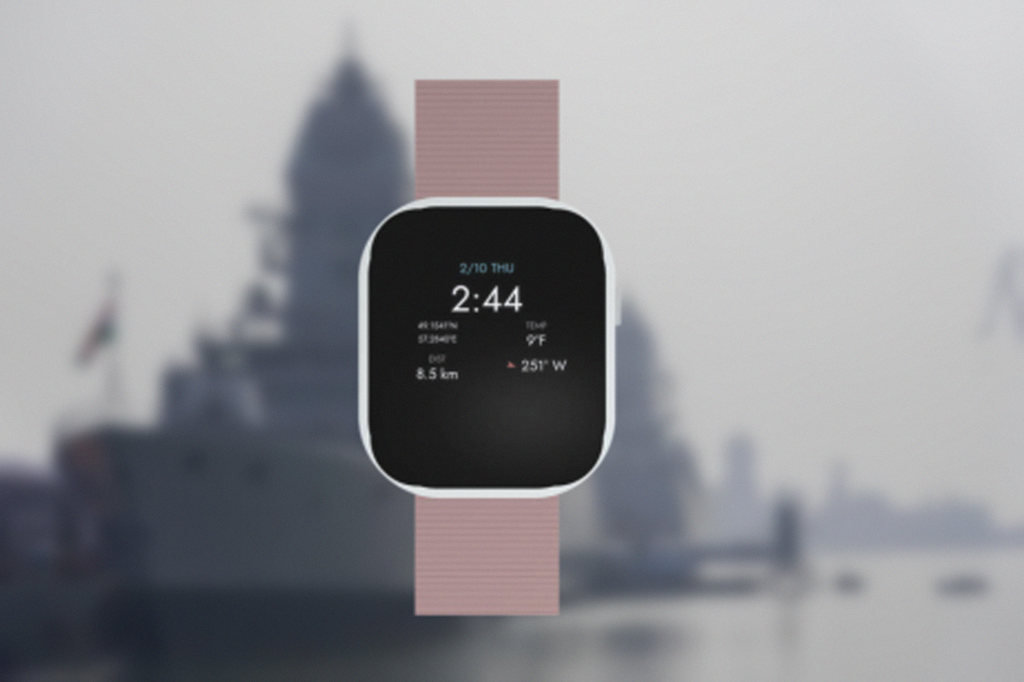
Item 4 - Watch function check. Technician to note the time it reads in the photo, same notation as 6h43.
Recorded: 2h44
